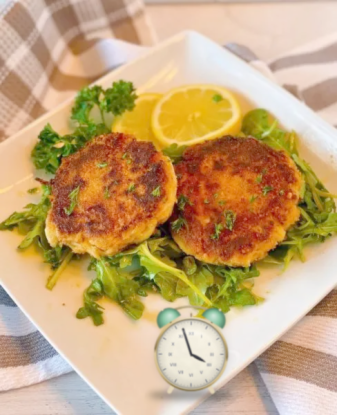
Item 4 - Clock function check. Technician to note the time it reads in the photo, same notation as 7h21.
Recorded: 3h57
